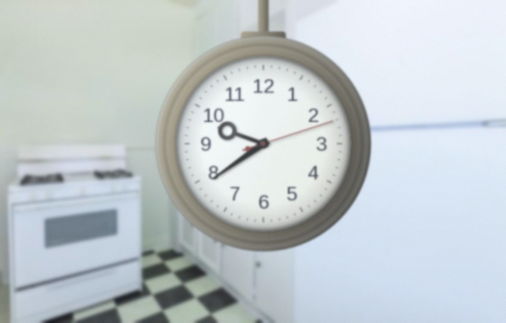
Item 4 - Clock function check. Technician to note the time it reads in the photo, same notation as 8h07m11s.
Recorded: 9h39m12s
